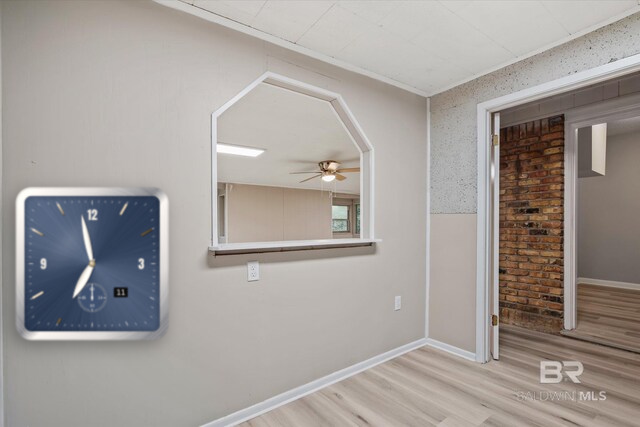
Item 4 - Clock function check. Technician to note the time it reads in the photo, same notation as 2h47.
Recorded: 6h58
